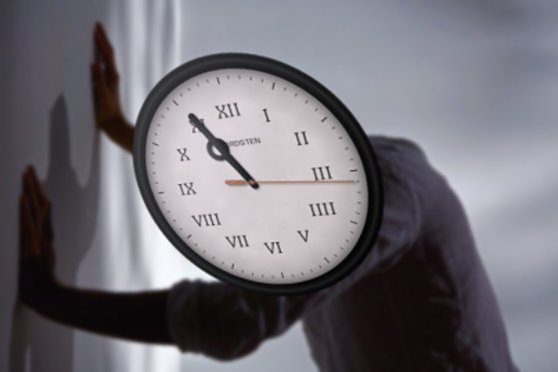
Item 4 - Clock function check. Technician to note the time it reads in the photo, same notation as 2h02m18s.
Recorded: 10h55m16s
